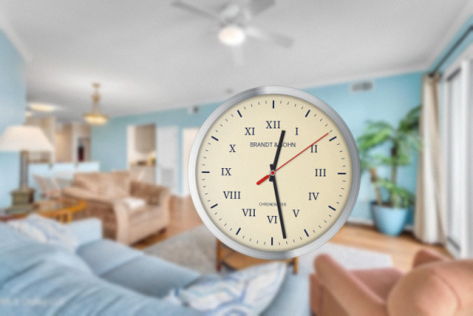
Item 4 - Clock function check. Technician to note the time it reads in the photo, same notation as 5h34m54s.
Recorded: 12h28m09s
